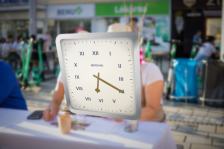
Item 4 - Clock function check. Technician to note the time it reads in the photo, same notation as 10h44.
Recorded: 6h20
